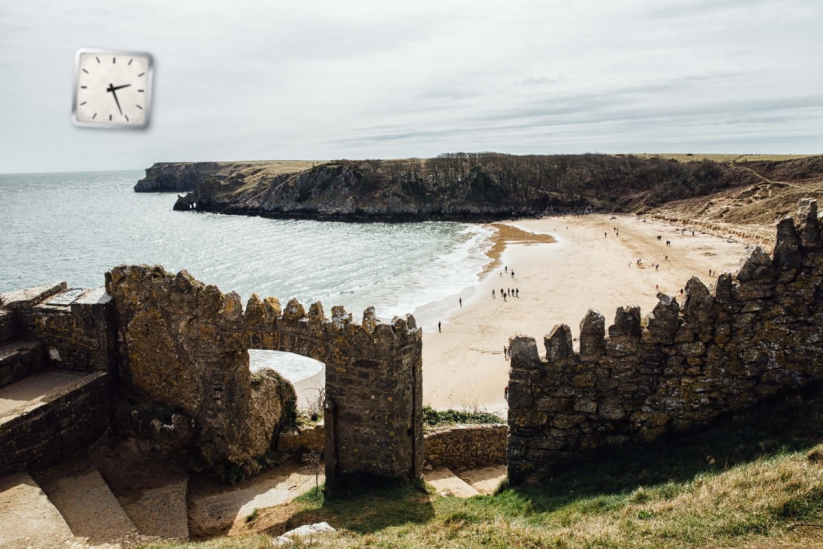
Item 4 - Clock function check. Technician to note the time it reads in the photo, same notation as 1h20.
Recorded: 2h26
